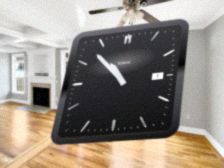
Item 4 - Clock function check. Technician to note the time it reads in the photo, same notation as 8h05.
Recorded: 10h53
